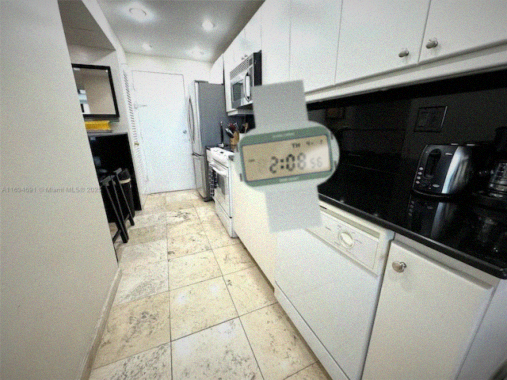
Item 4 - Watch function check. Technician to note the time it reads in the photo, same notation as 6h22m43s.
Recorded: 2h08m56s
